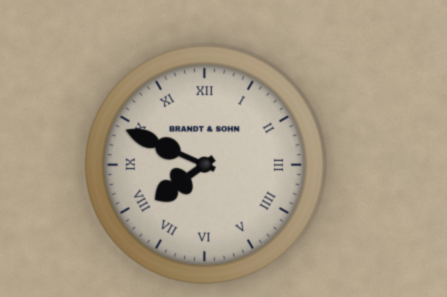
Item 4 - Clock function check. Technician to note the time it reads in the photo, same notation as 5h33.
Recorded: 7h49
